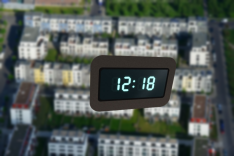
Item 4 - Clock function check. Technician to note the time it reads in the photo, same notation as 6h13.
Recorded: 12h18
